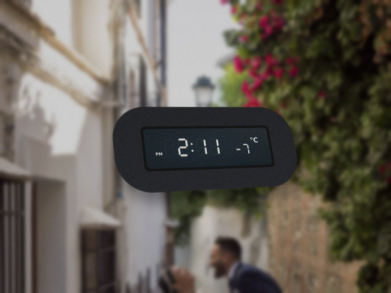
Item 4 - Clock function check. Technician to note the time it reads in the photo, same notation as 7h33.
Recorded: 2h11
